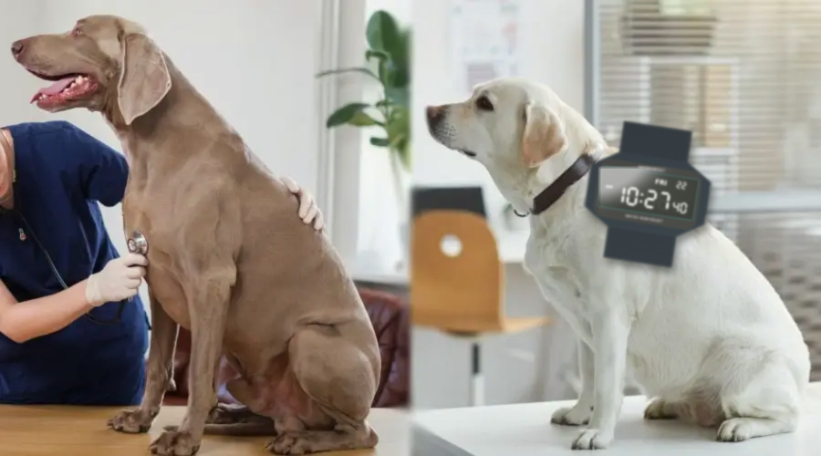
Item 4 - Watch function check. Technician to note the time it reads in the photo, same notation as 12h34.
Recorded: 10h27
